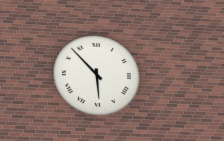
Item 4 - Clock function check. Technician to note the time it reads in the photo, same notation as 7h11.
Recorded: 5h53
